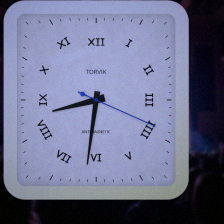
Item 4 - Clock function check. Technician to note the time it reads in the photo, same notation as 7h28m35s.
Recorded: 8h31m19s
